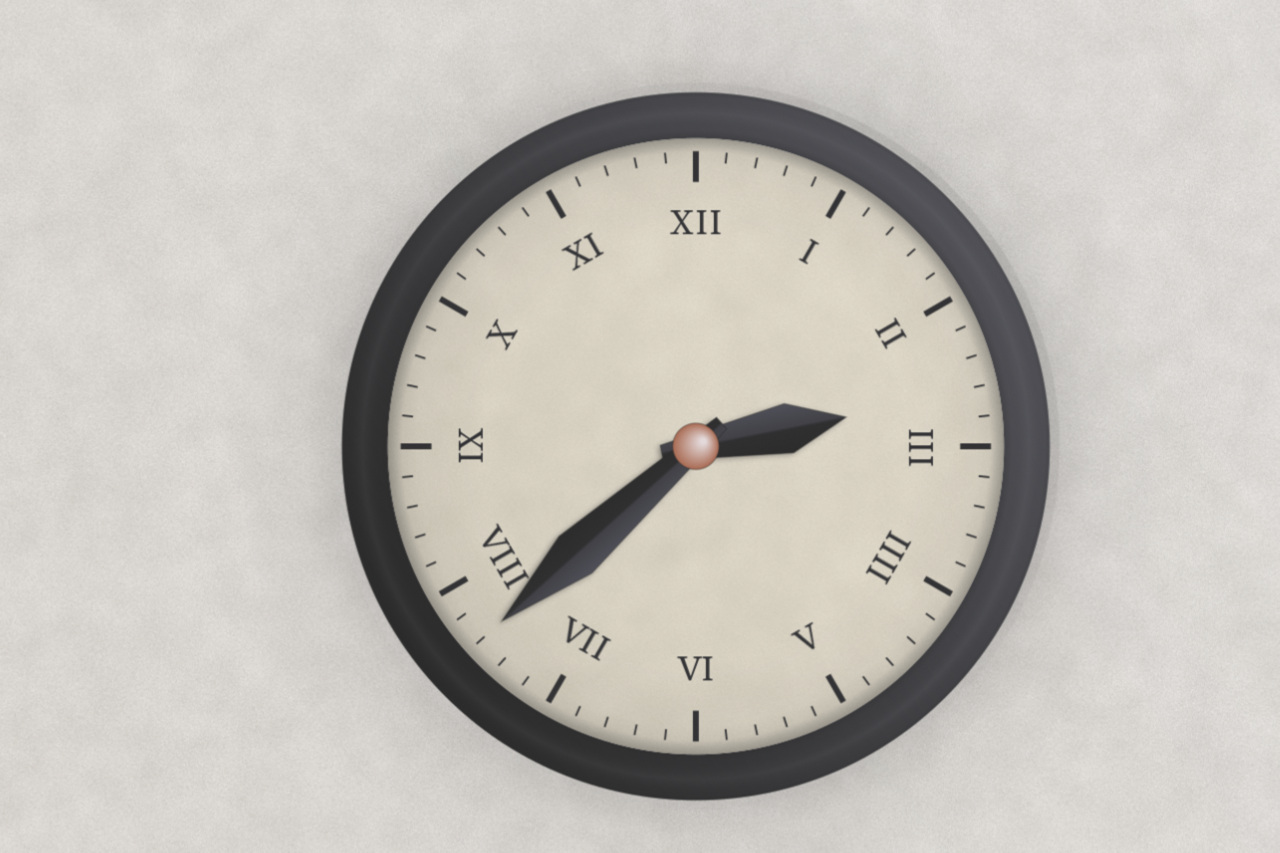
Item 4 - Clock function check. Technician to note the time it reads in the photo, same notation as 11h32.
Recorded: 2h38
